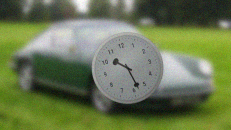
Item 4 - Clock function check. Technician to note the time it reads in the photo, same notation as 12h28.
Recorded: 10h28
